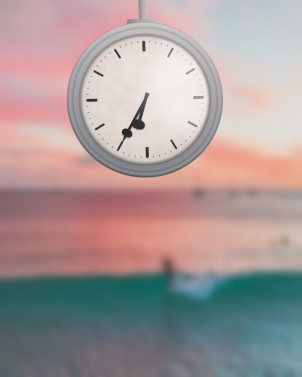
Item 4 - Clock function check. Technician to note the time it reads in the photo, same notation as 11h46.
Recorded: 6h35
